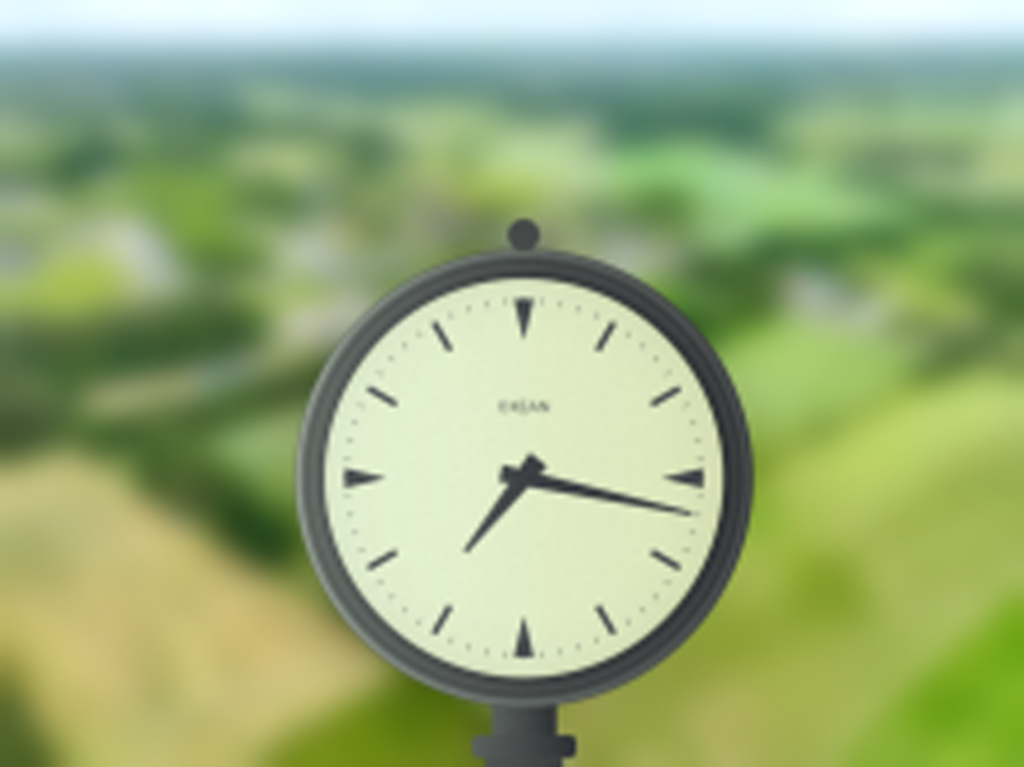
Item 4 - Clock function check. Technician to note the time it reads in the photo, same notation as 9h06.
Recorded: 7h17
